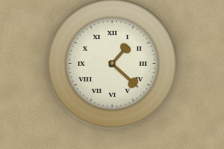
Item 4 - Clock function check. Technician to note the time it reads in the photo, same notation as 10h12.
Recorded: 1h22
